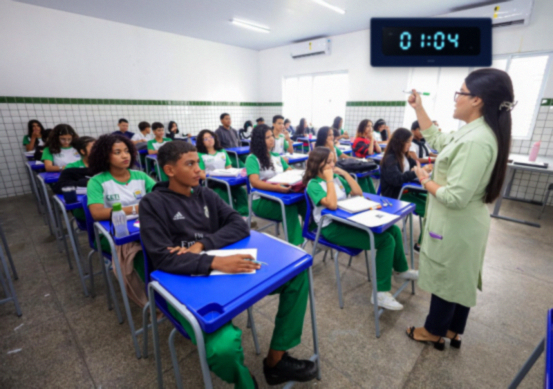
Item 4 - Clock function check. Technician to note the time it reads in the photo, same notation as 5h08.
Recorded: 1h04
